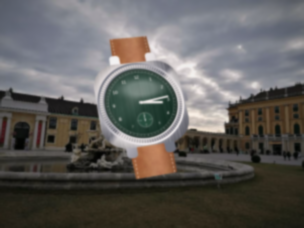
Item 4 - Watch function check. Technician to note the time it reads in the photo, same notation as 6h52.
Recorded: 3h14
